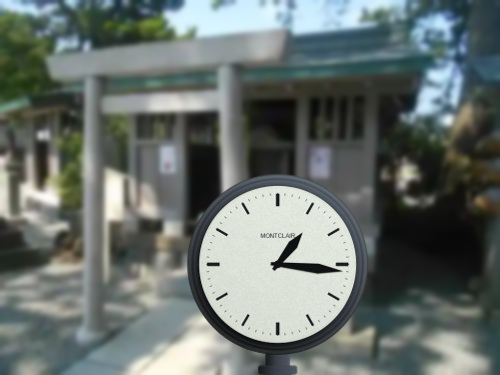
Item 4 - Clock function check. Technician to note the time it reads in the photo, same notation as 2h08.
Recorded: 1h16
